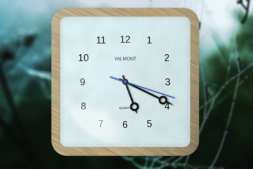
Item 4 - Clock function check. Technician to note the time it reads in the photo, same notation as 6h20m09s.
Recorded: 5h19m18s
